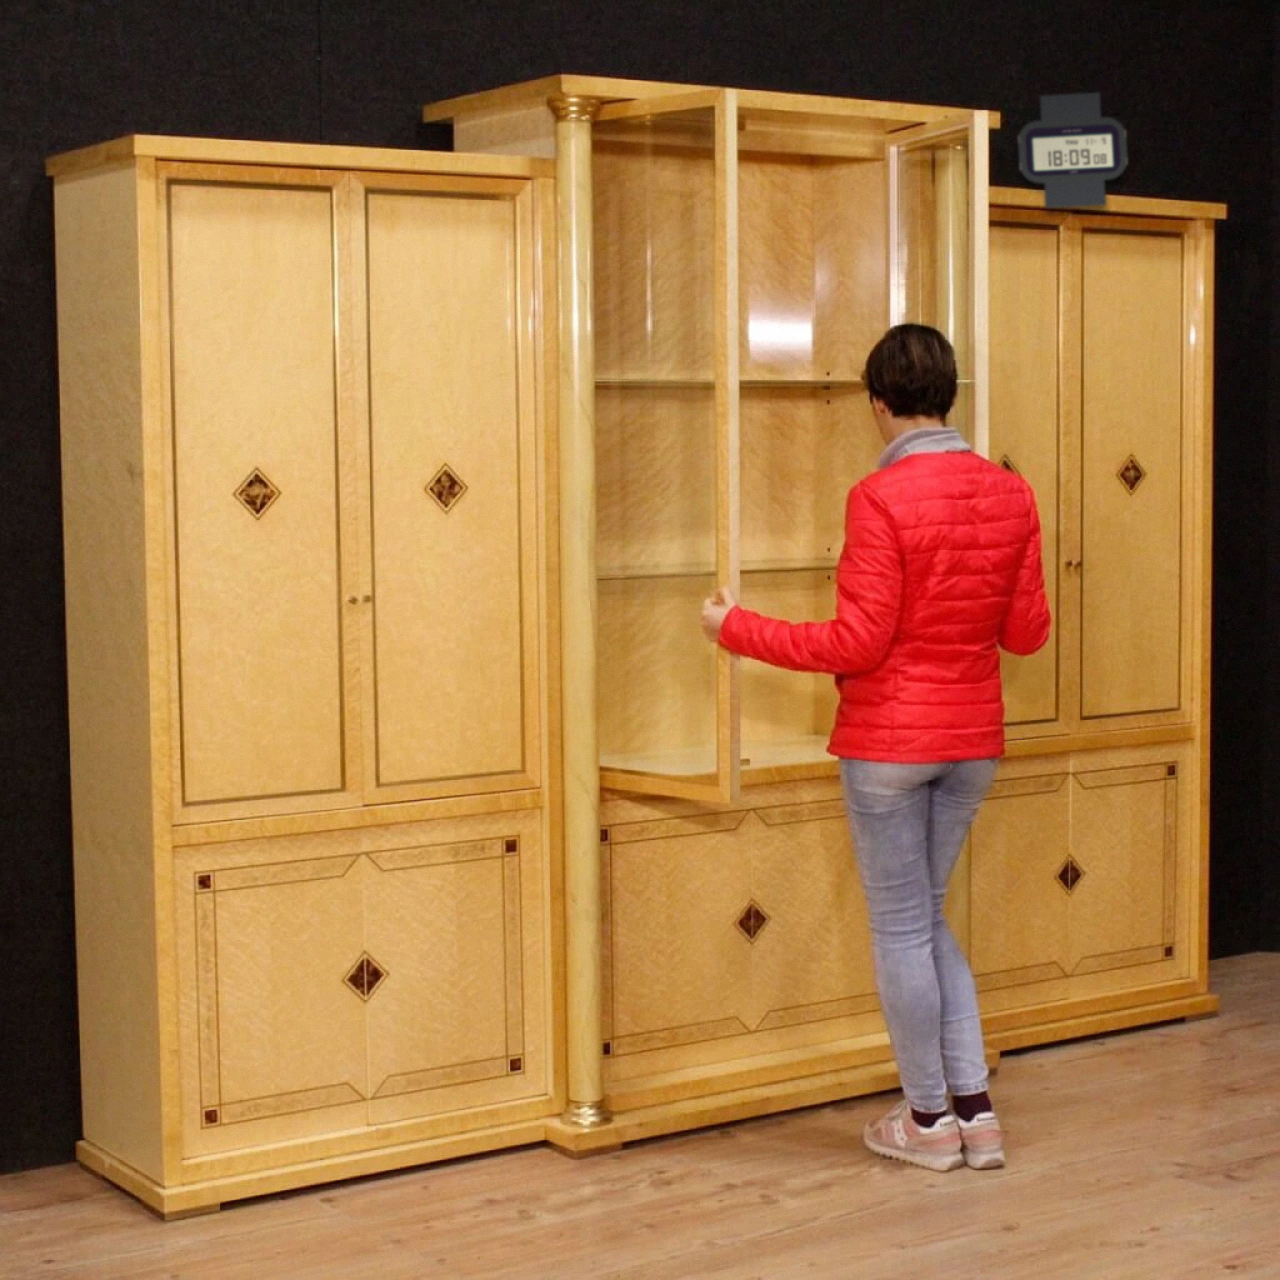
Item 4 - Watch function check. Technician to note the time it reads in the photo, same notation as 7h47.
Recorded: 18h09
